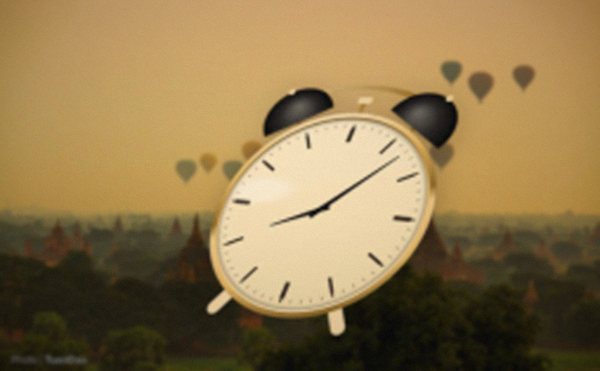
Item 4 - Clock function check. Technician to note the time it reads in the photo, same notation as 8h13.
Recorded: 8h07
